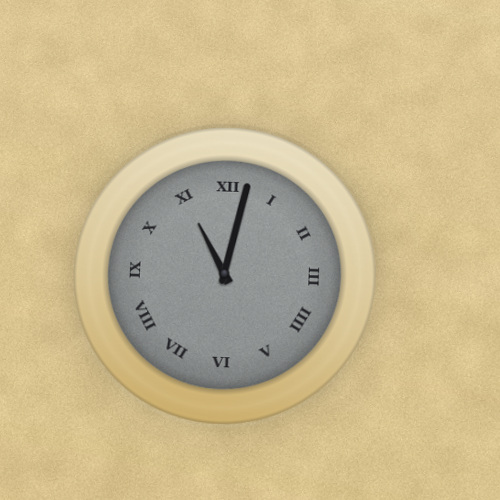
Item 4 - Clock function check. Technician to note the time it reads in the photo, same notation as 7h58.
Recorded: 11h02
